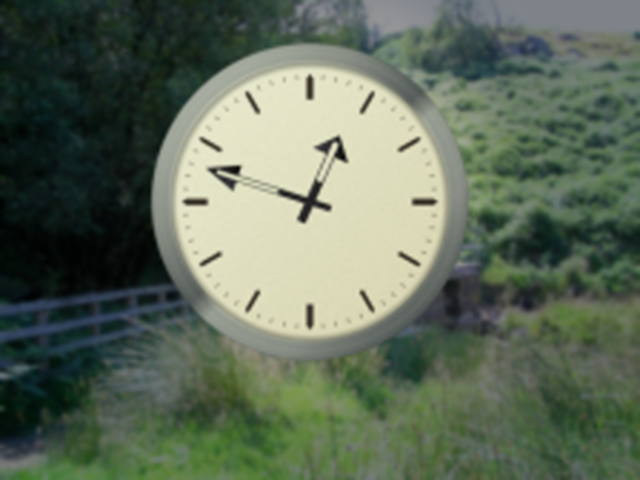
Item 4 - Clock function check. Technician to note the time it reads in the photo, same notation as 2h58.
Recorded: 12h48
